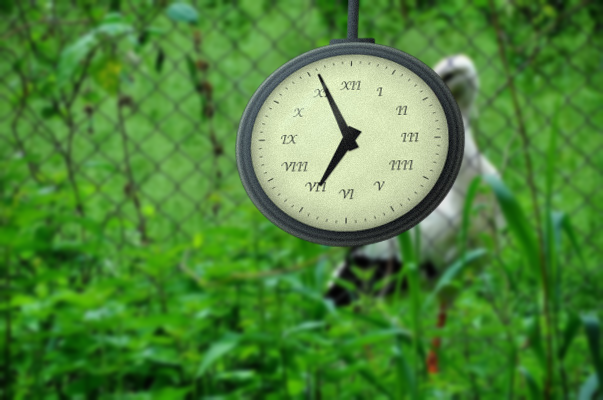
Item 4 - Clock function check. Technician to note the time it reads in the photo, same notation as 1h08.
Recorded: 6h56
